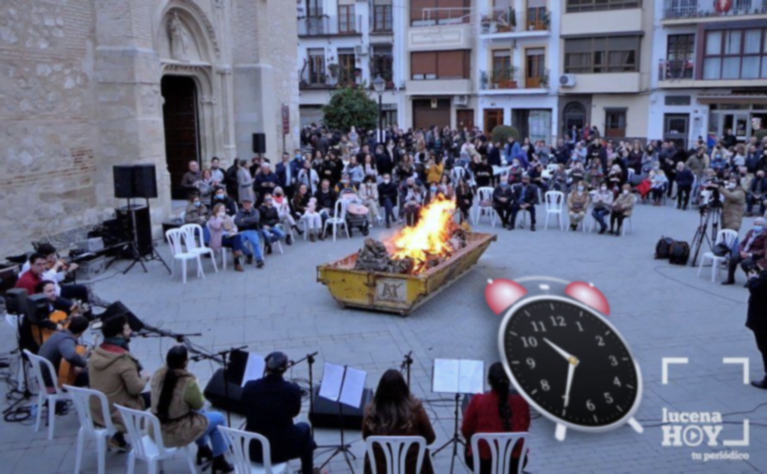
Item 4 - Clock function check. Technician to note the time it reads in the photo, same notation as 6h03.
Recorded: 10h35
